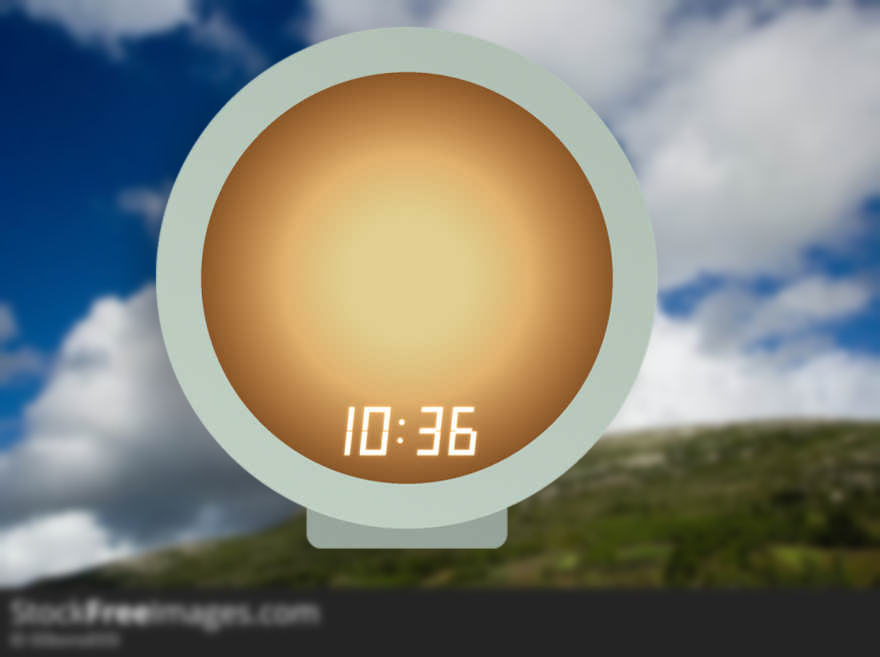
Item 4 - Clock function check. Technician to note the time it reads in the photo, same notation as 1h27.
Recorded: 10h36
